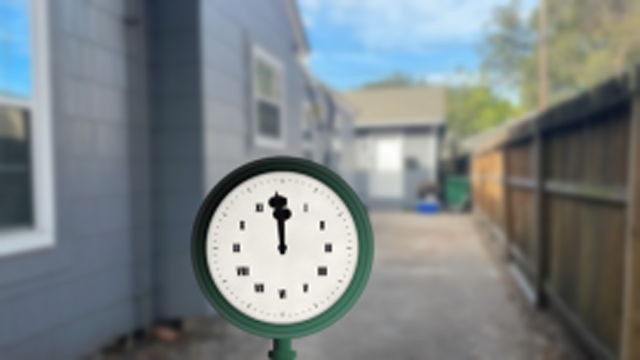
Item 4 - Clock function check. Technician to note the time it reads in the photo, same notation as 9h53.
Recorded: 11h59
